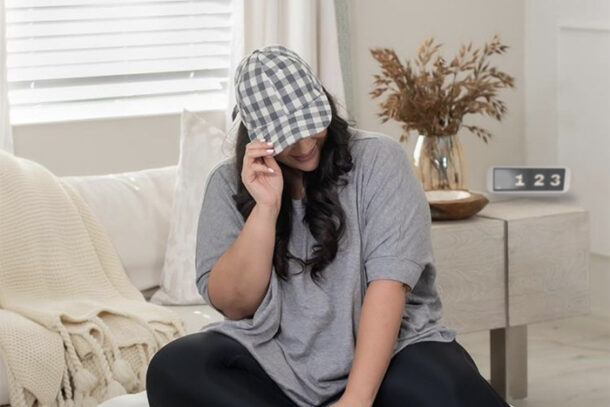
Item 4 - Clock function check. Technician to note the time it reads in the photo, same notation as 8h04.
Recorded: 1h23
